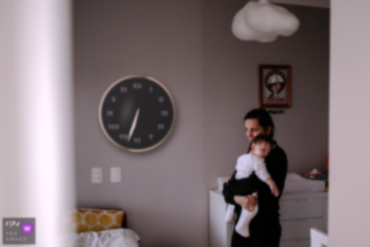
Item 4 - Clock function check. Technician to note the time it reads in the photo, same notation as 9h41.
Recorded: 6h33
